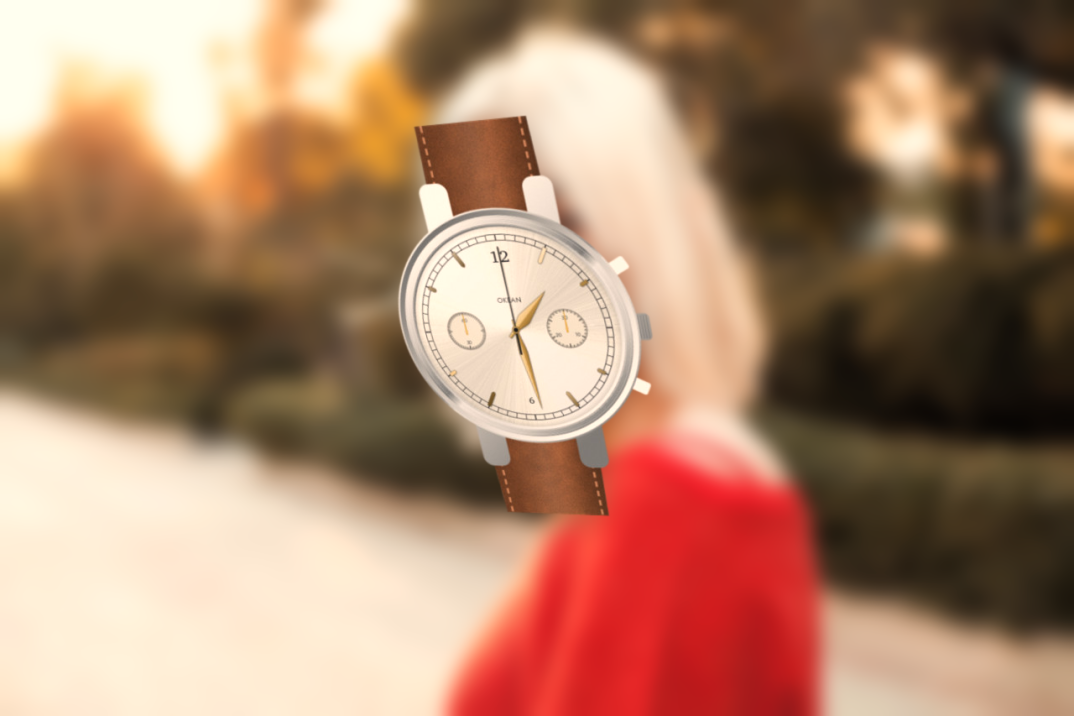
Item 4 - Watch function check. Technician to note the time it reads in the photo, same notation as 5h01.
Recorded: 1h29
